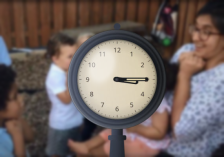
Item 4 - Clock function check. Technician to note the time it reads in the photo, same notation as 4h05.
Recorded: 3h15
